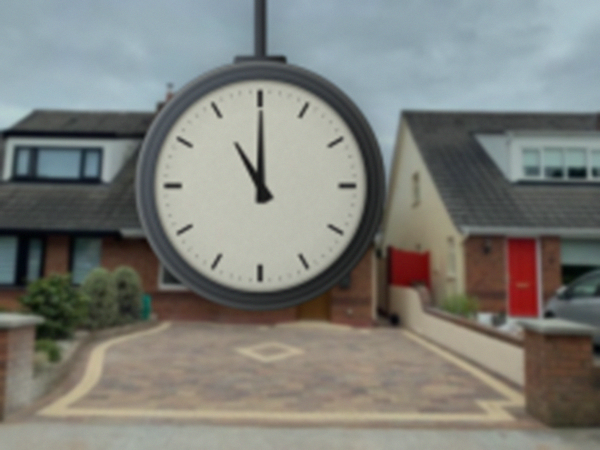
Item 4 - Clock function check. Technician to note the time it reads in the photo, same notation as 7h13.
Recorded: 11h00
